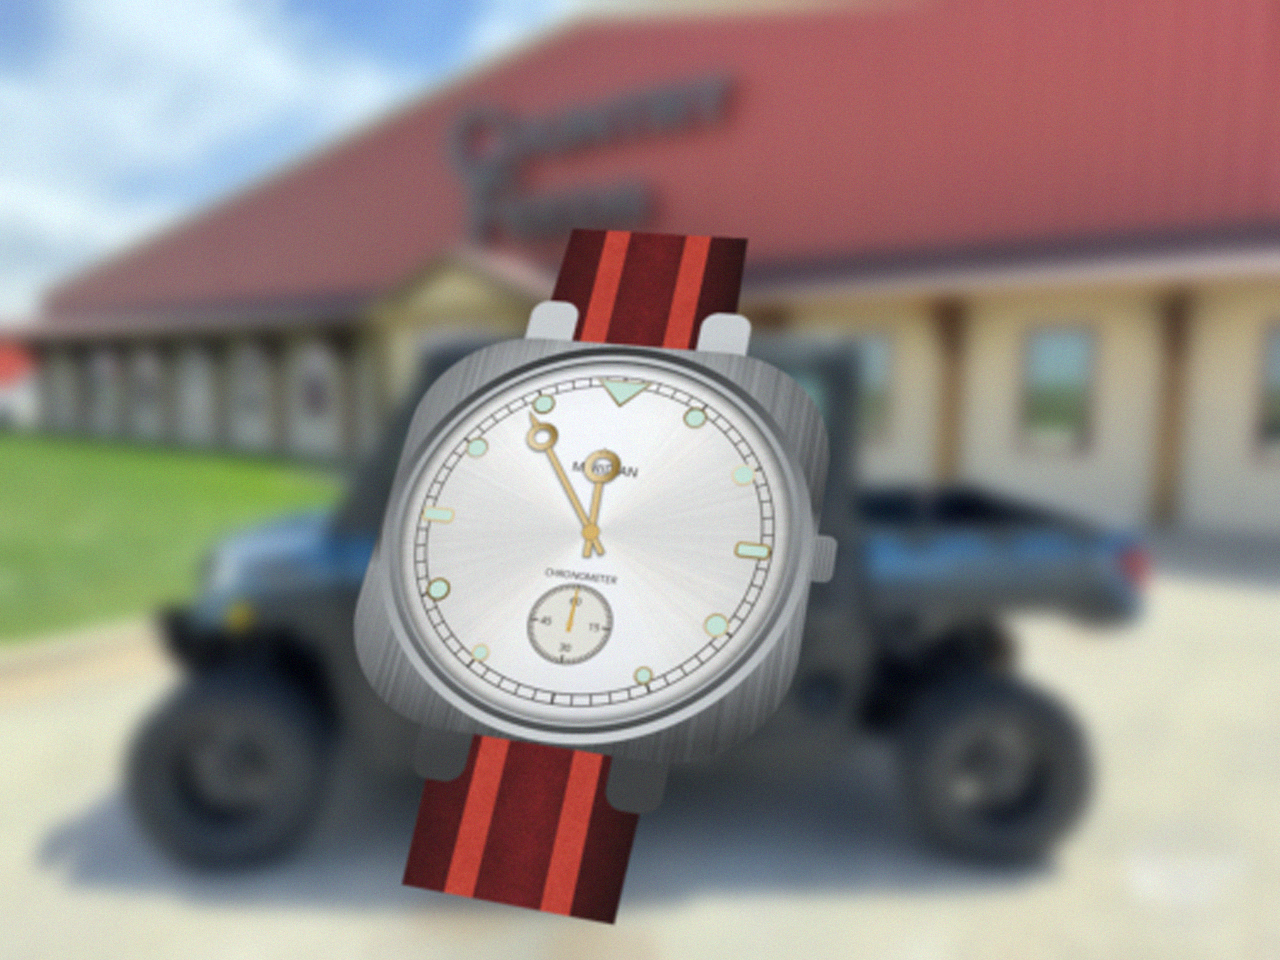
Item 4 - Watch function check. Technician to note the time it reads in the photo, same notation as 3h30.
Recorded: 11h54
